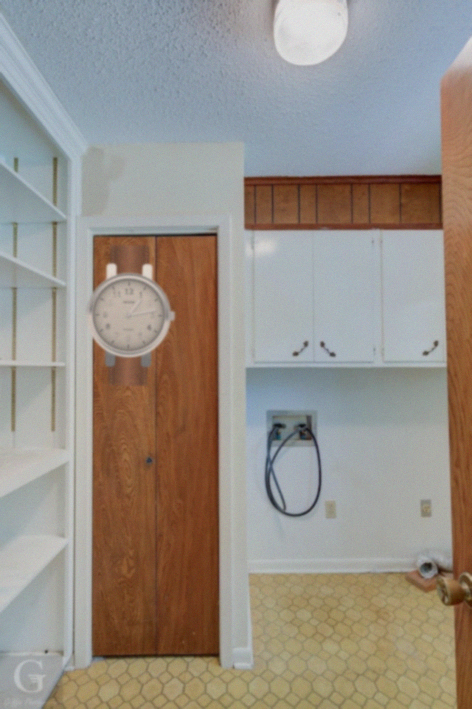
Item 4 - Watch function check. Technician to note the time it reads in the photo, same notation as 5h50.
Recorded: 1h13
